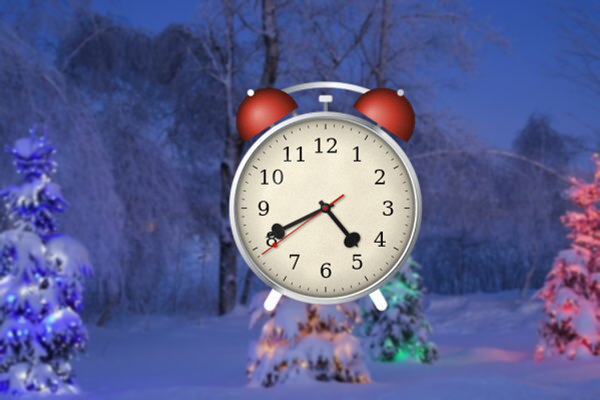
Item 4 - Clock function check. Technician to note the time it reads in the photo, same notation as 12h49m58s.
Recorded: 4h40m39s
